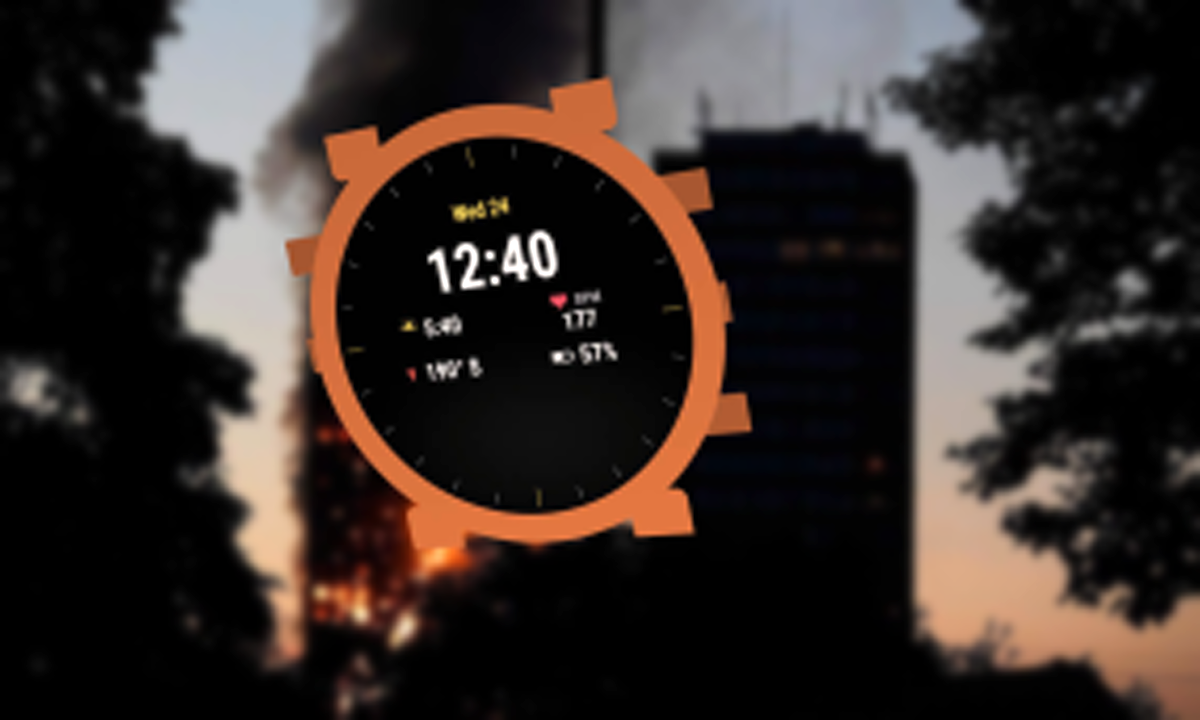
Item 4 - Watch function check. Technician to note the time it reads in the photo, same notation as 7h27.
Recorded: 12h40
